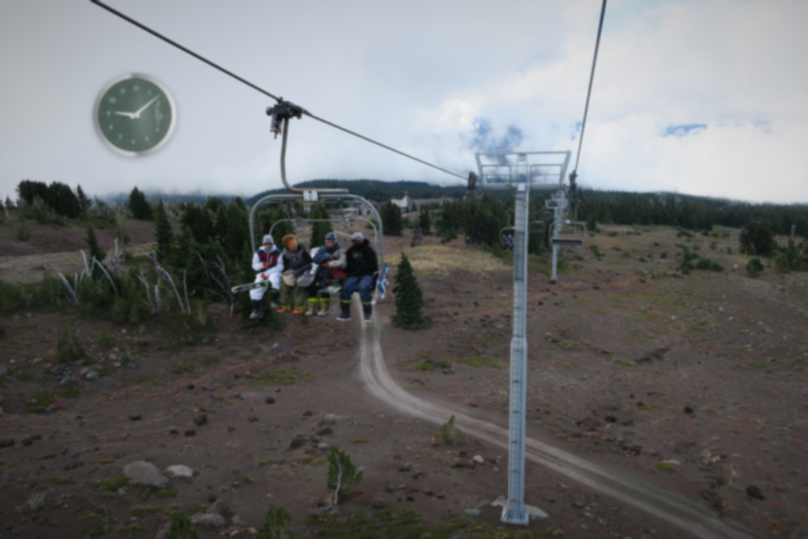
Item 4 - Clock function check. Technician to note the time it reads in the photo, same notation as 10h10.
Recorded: 9h08
